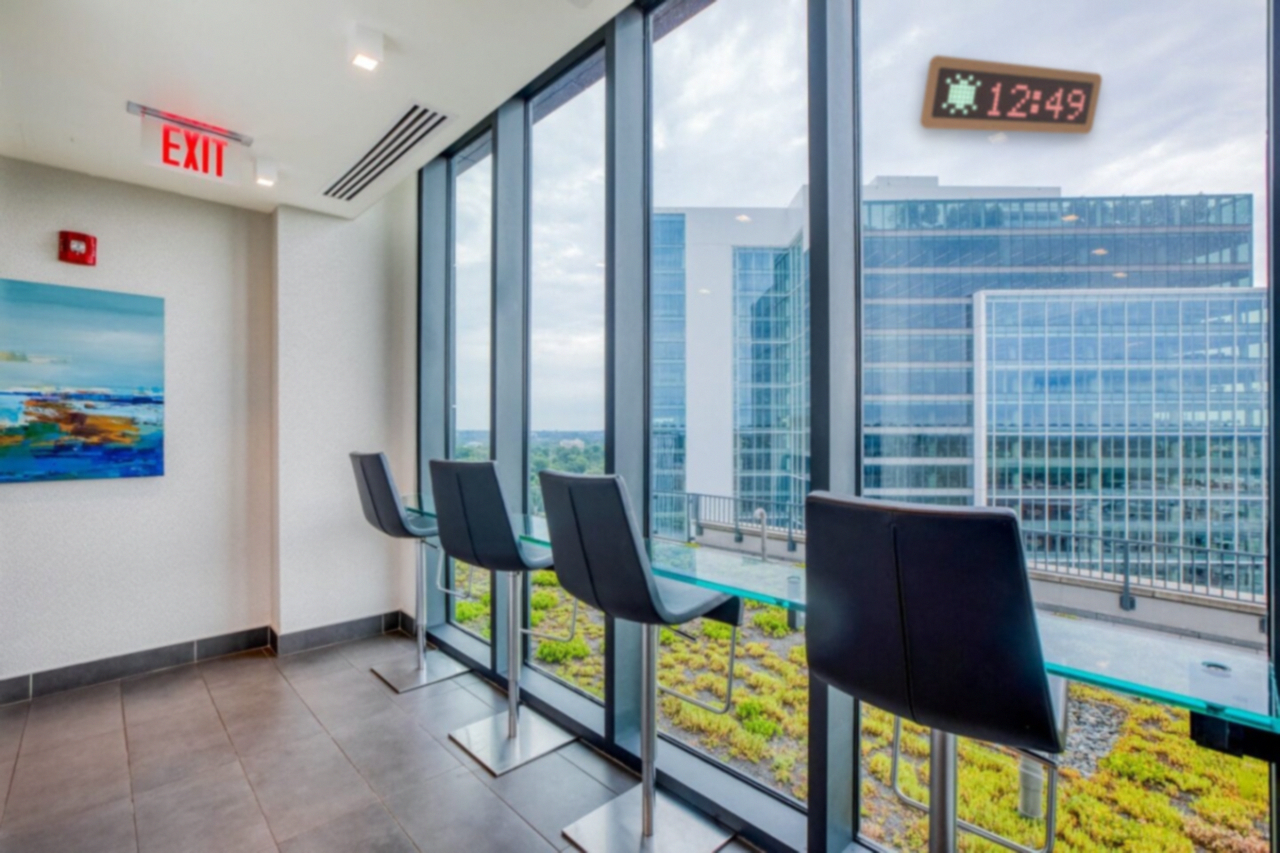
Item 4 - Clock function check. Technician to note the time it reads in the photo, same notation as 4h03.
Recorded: 12h49
